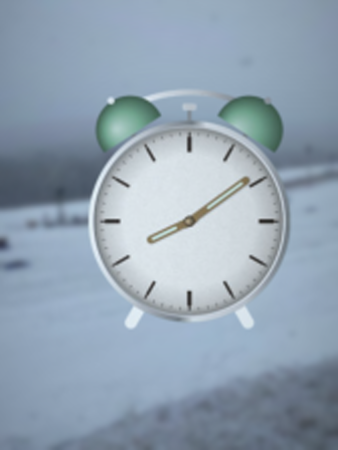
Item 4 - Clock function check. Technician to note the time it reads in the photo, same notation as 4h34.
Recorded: 8h09
